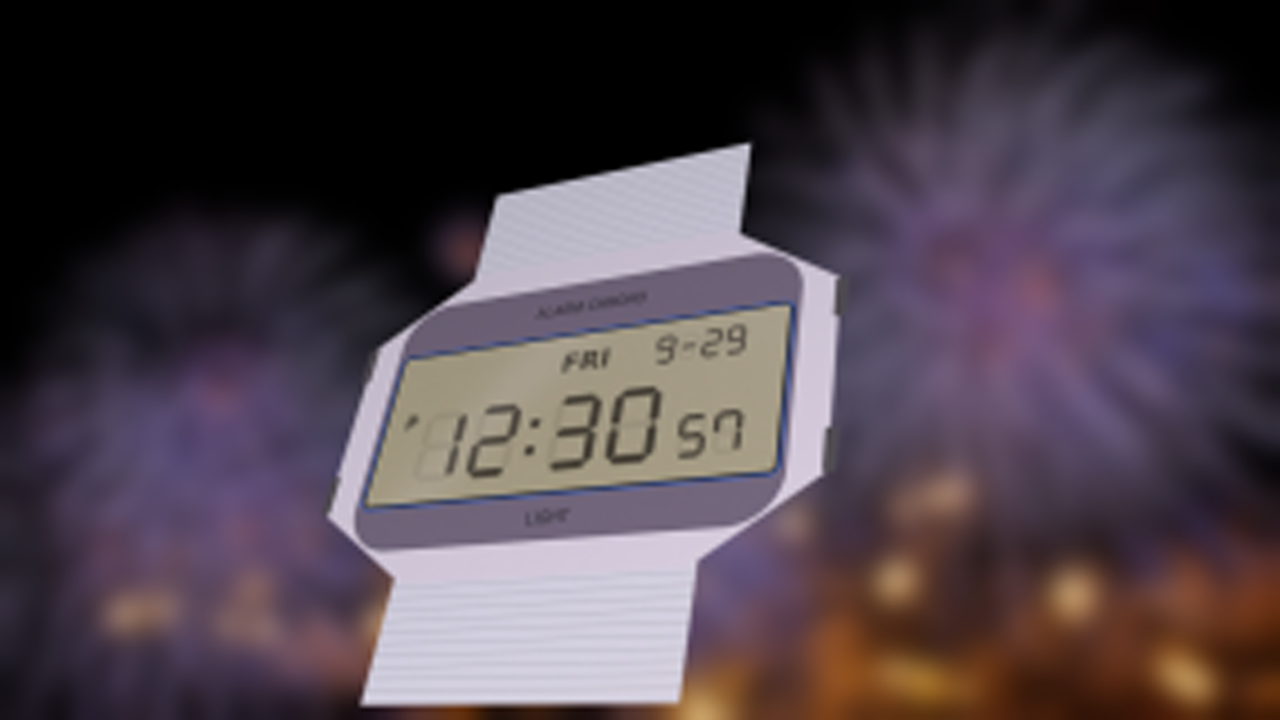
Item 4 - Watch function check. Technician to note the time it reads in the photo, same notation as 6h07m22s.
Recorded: 12h30m57s
